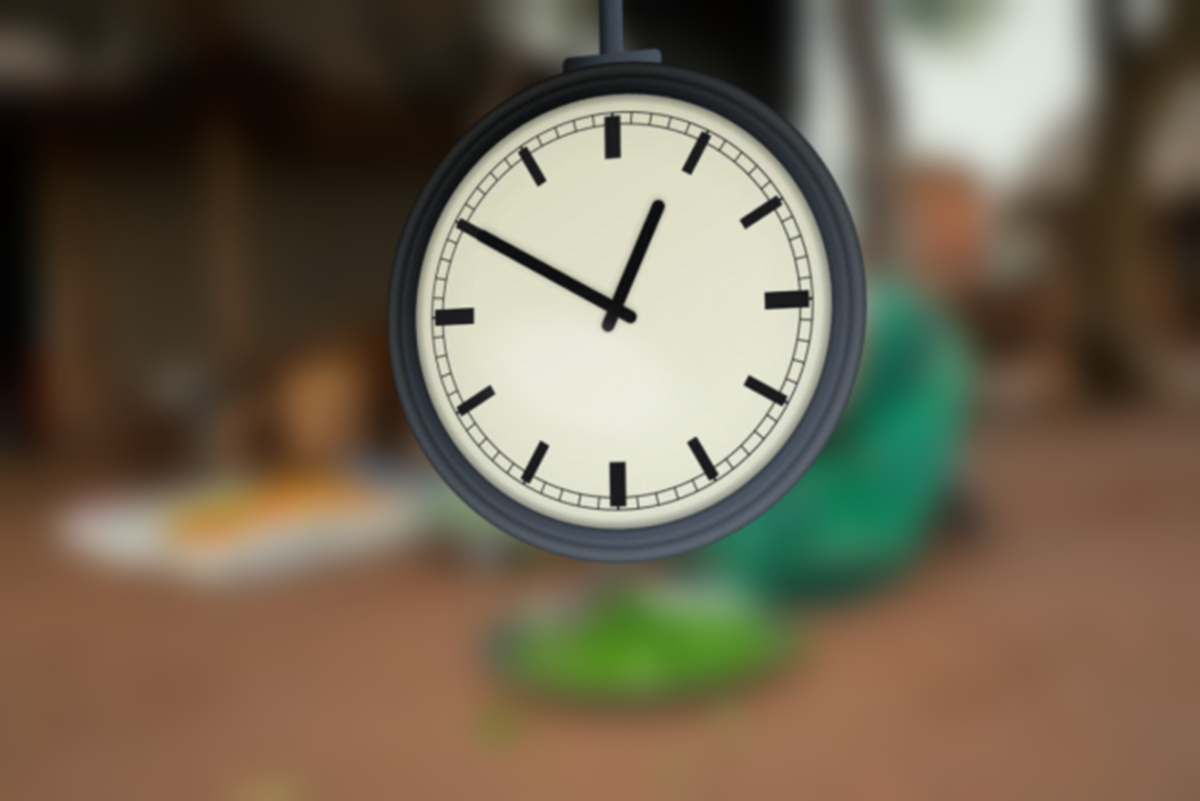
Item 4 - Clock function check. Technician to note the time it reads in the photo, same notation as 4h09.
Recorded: 12h50
